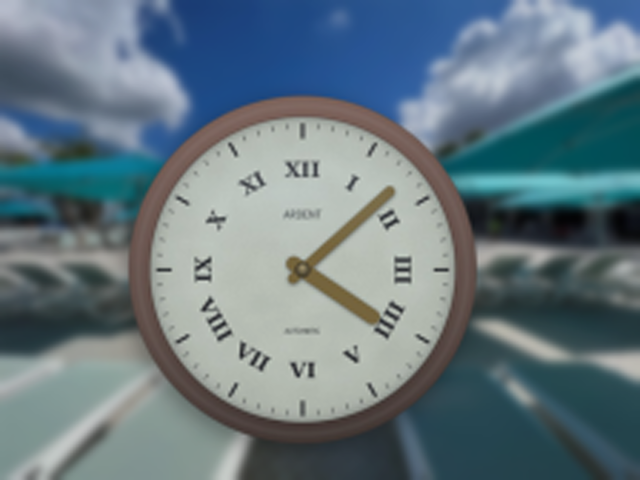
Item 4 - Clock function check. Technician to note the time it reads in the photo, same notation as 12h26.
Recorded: 4h08
